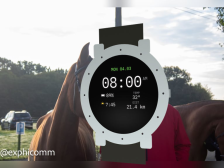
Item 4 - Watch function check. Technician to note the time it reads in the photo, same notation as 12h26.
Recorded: 8h00
